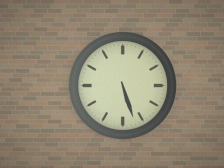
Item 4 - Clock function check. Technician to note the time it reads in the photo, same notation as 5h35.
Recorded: 5h27
